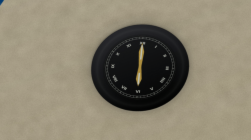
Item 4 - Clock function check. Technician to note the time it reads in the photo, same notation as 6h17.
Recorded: 6h00
